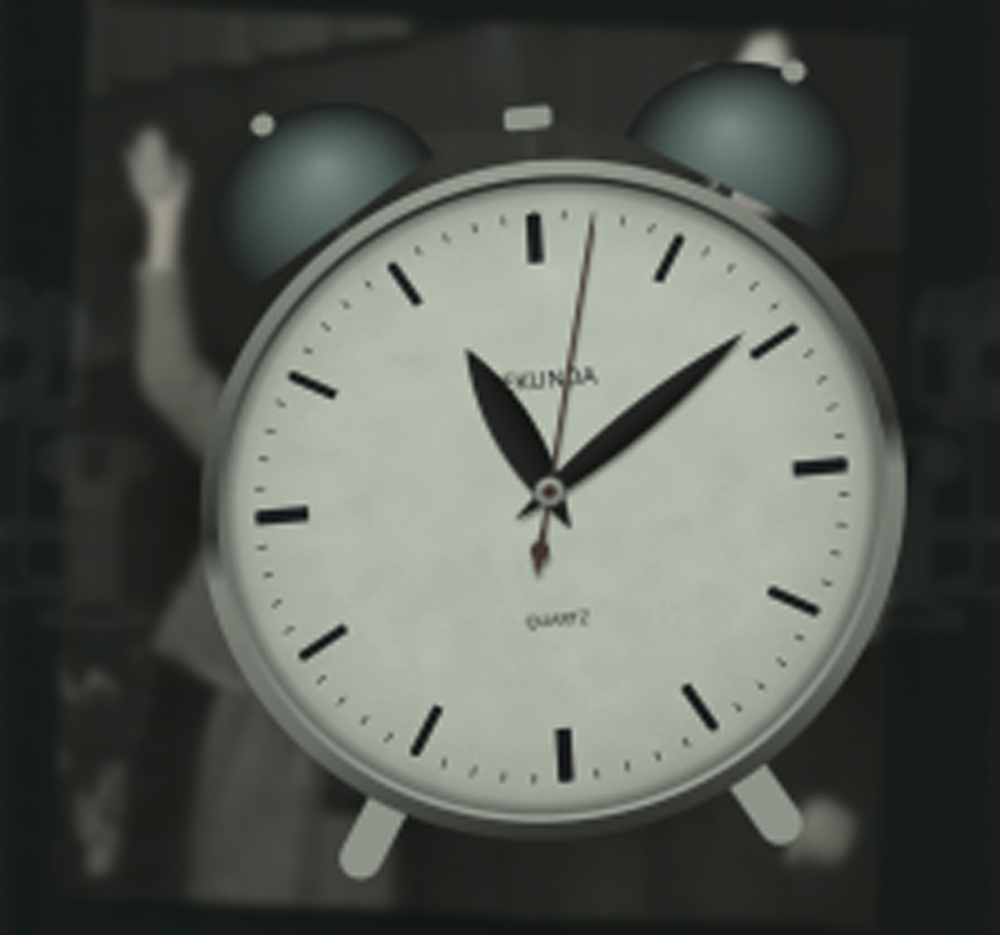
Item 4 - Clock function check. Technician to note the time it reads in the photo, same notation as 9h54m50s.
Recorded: 11h09m02s
